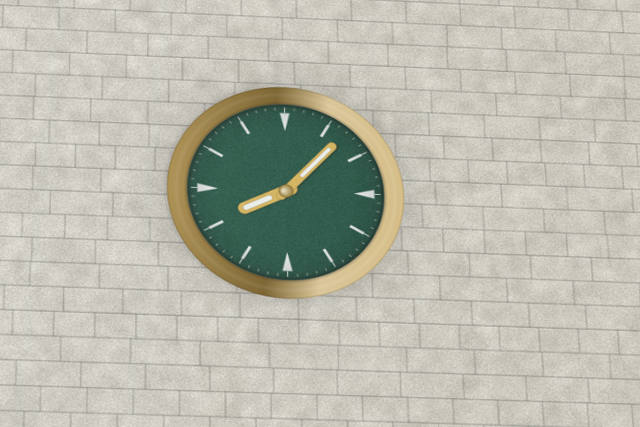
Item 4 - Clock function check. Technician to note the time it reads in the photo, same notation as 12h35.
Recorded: 8h07
